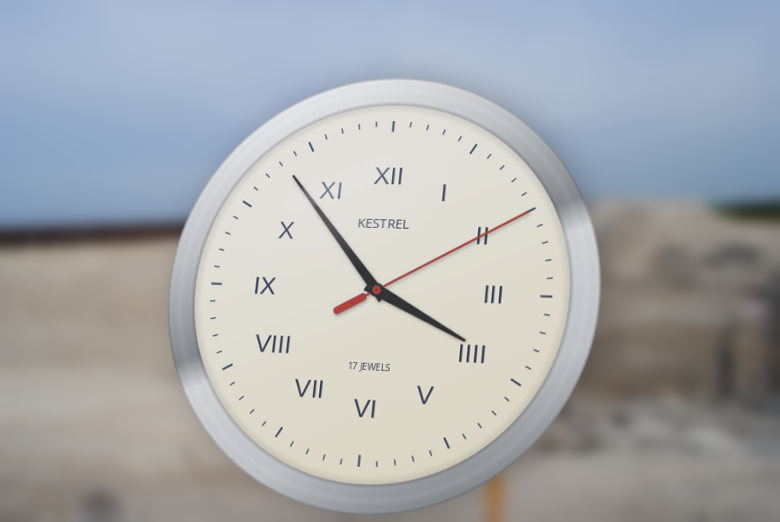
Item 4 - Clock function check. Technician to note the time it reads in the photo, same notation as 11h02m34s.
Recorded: 3h53m10s
